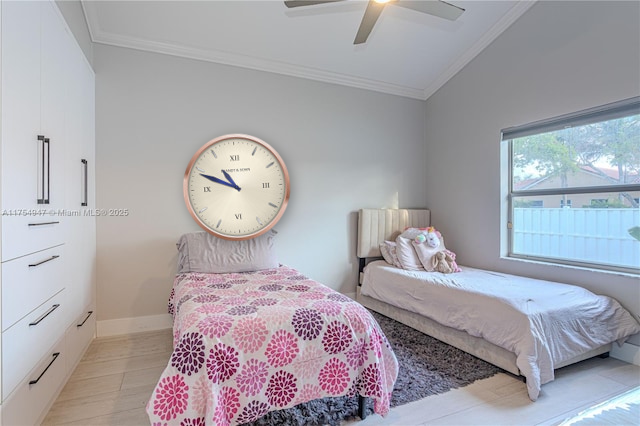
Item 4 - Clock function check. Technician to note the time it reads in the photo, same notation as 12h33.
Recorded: 10h49
